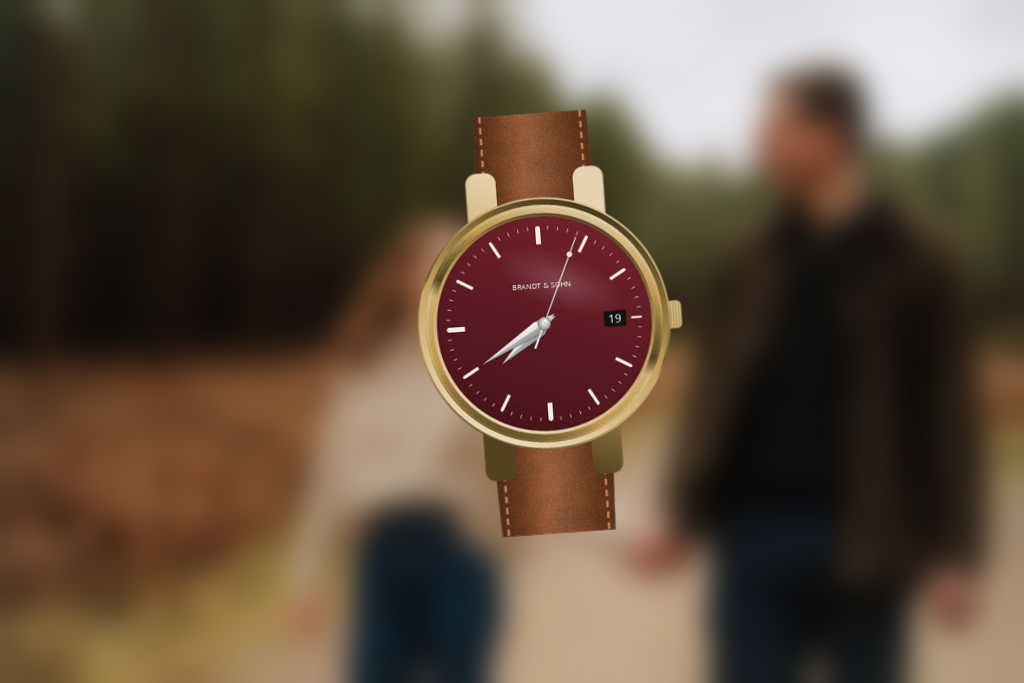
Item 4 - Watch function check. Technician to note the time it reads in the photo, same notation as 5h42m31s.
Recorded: 7h40m04s
